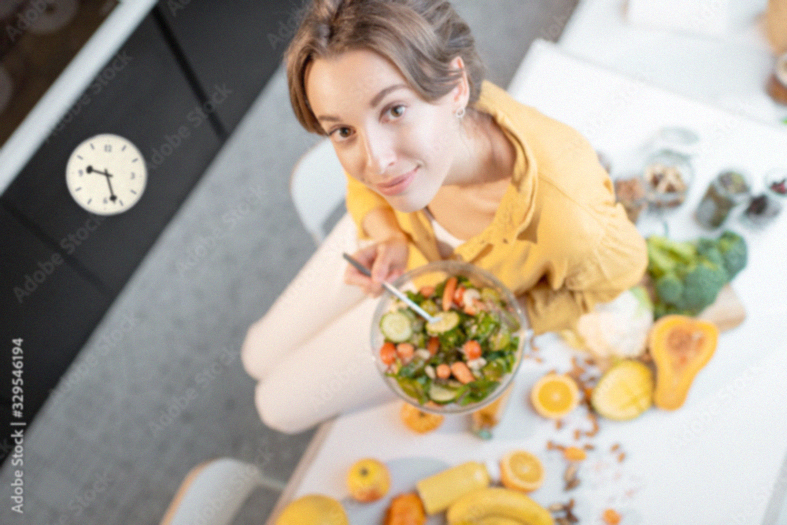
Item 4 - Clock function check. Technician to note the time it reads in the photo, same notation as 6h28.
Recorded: 9h27
